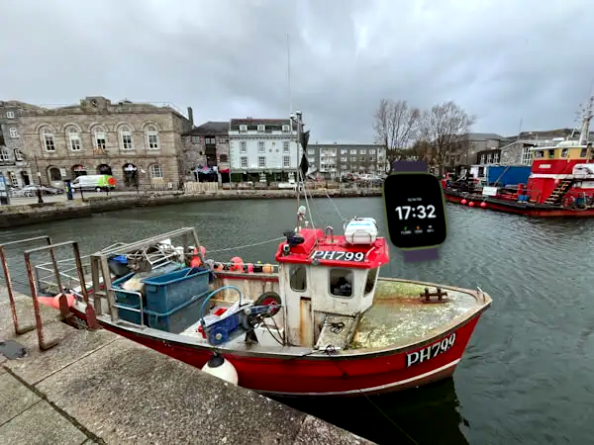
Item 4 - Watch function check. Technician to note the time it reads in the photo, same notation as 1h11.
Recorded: 17h32
